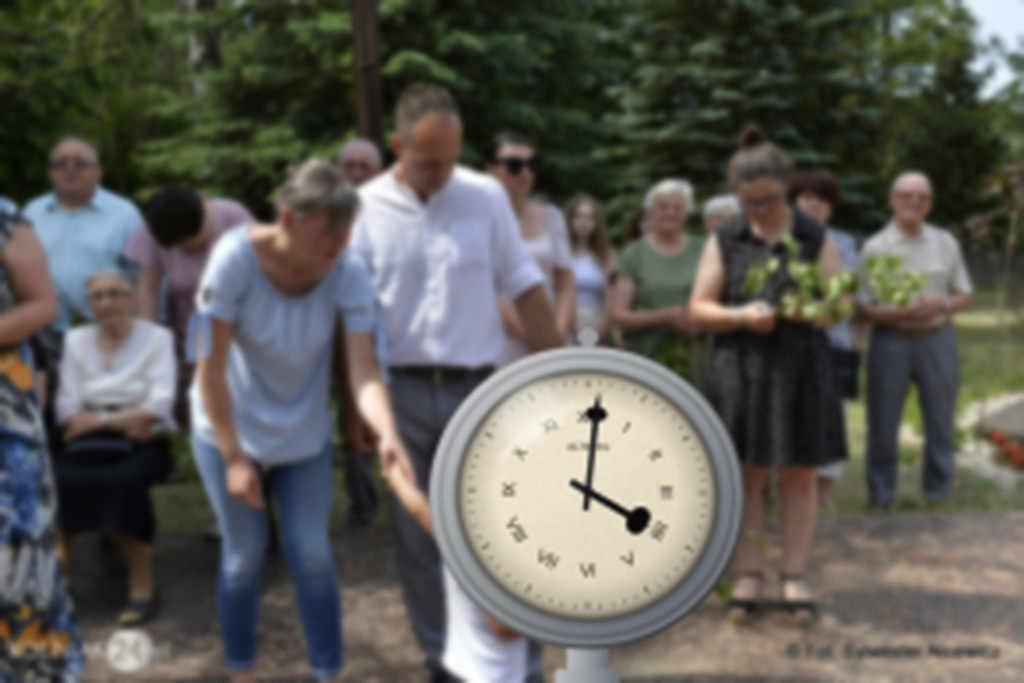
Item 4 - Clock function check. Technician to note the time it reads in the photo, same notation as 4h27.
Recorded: 4h01
